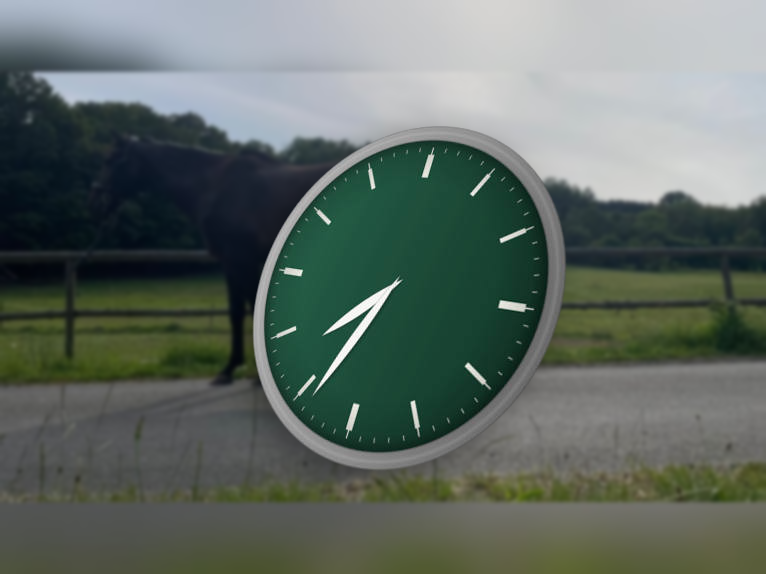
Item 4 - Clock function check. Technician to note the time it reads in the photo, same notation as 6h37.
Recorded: 7h34
